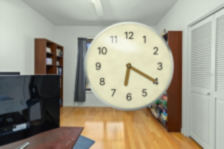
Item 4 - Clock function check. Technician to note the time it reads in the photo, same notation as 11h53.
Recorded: 6h20
